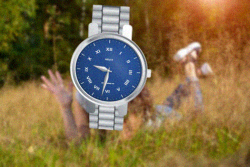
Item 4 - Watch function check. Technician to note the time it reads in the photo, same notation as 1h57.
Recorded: 9h32
